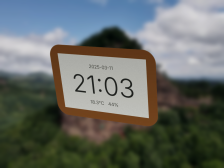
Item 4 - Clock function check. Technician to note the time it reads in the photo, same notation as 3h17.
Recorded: 21h03
